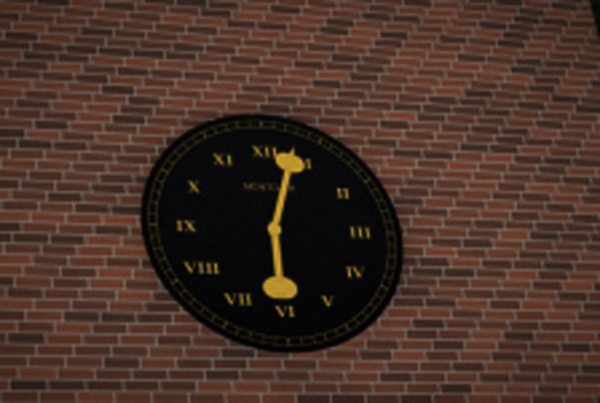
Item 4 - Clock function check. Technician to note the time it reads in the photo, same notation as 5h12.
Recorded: 6h03
